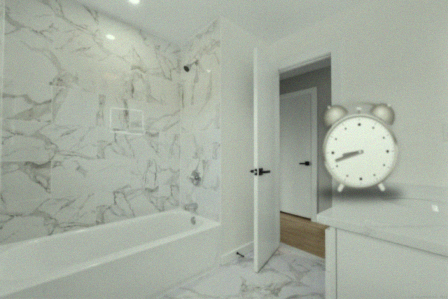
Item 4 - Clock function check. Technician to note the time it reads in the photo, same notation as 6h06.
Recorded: 8h42
